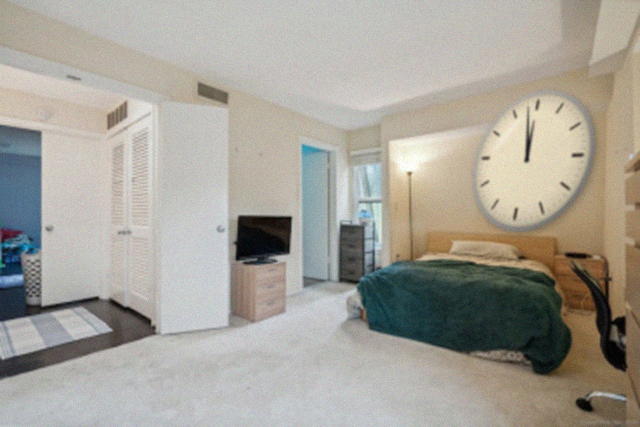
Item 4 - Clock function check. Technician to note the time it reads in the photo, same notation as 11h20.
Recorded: 11h58
